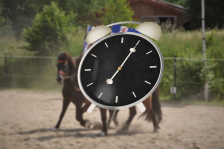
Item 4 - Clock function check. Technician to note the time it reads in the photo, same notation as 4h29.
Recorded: 7h05
